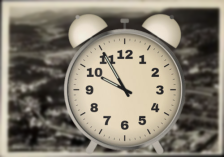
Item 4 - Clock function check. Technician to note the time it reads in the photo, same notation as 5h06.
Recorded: 9h55
